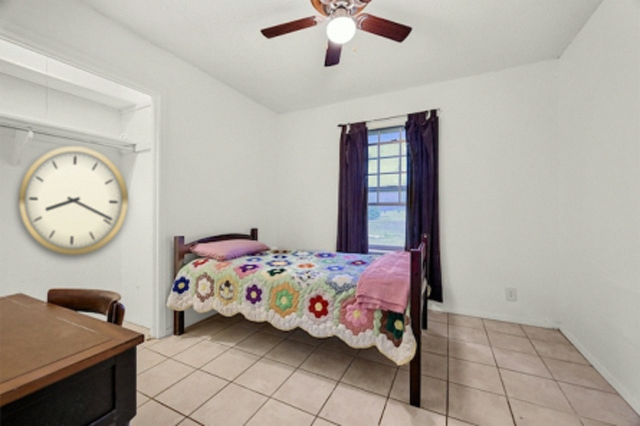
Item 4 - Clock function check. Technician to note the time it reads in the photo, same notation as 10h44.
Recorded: 8h19
